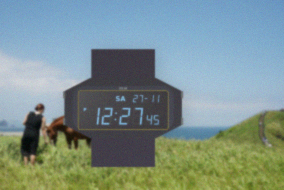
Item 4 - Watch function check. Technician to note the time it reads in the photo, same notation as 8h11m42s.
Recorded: 12h27m45s
